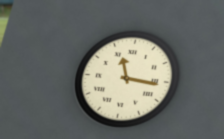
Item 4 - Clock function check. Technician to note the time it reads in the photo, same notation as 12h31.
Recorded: 11h16
